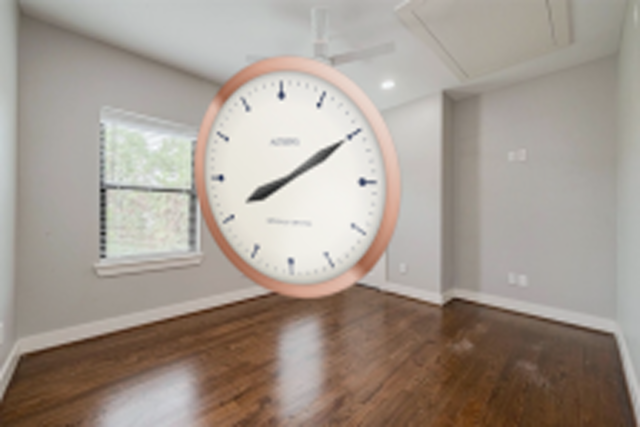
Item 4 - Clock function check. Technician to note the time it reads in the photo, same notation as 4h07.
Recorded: 8h10
